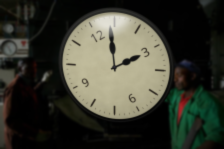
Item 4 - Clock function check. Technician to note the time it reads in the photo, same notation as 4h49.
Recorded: 3h04
